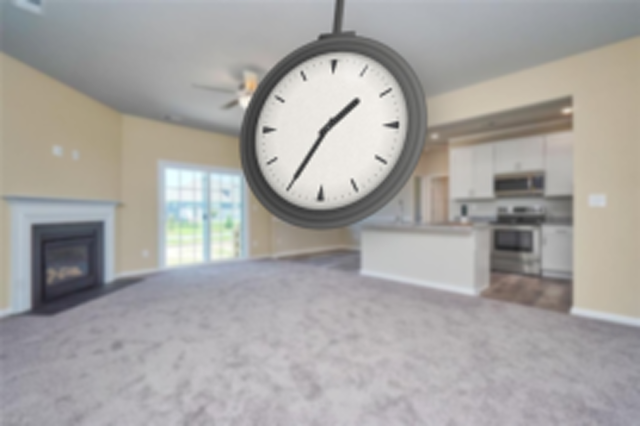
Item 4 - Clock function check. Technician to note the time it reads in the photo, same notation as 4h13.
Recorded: 1h35
